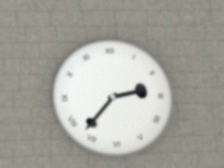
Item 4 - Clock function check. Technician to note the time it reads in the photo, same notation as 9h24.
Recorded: 2h37
